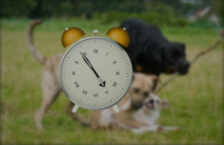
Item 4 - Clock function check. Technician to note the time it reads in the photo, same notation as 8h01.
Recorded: 4h54
